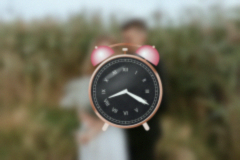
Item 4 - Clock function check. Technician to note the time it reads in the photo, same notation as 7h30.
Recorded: 8h20
